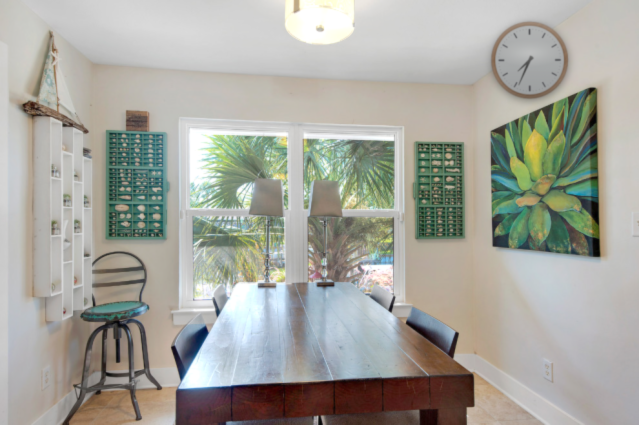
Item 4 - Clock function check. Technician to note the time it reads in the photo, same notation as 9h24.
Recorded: 7h34
